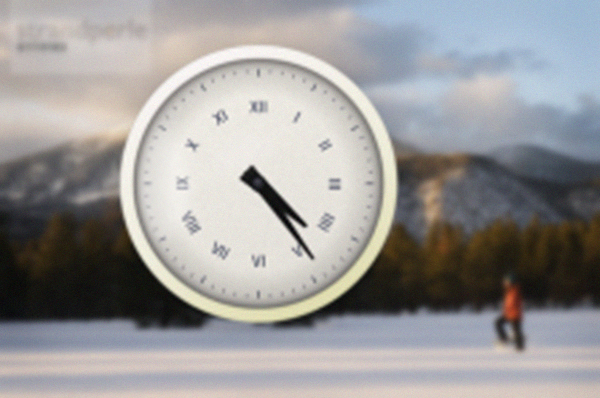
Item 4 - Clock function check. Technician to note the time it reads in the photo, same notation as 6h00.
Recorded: 4h24
